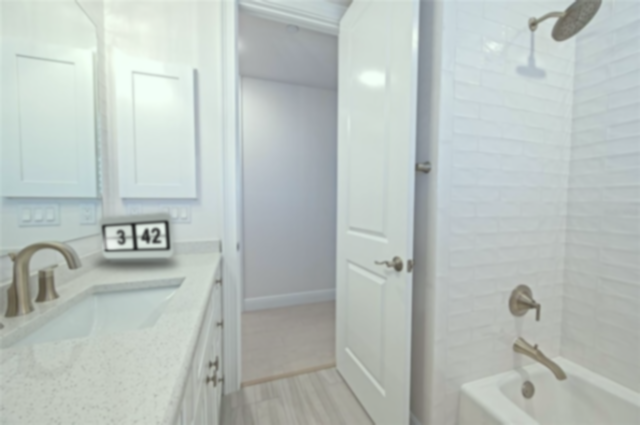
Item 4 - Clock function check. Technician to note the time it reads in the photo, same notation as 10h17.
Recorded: 3h42
